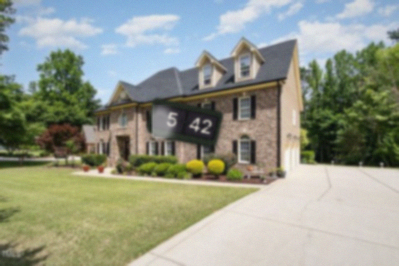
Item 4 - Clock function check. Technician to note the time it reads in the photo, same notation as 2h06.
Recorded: 5h42
